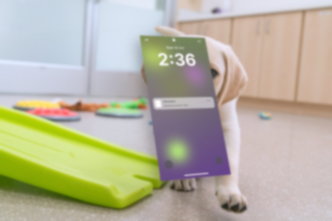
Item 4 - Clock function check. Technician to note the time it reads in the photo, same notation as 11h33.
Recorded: 2h36
